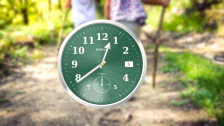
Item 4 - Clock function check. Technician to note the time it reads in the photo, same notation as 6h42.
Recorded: 12h39
